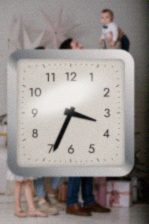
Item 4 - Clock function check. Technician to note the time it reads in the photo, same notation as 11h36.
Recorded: 3h34
